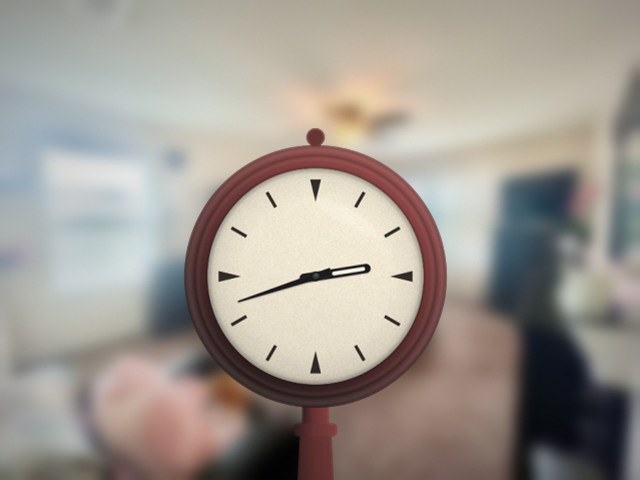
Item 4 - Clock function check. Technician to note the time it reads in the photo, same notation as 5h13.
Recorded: 2h42
